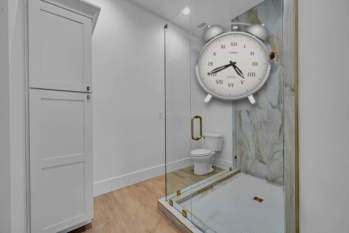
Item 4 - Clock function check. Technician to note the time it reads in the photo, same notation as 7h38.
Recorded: 4h41
